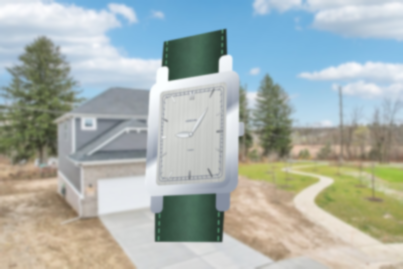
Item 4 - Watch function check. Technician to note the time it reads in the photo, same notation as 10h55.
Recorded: 9h06
